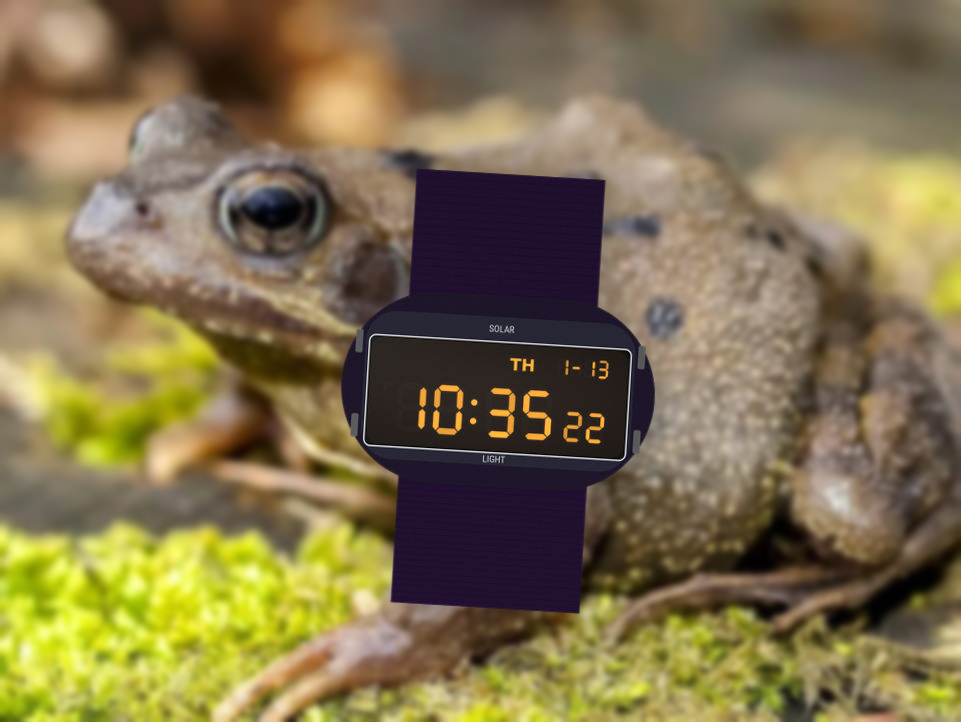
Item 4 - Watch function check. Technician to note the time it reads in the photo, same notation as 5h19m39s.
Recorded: 10h35m22s
